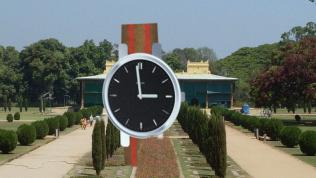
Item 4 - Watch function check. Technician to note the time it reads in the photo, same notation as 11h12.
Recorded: 2h59
